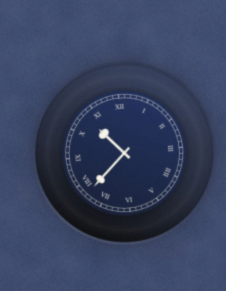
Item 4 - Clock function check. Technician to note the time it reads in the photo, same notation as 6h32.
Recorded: 10h38
